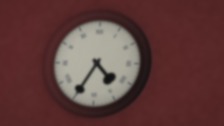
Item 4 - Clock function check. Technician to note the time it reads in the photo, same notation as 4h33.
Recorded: 4h35
